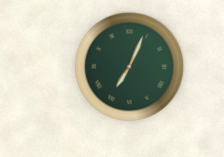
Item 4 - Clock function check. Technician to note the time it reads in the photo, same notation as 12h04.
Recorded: 7h04
